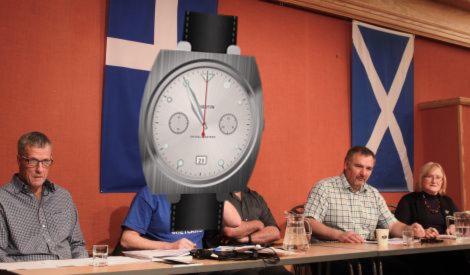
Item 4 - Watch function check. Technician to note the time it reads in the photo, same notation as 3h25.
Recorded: 10h55
